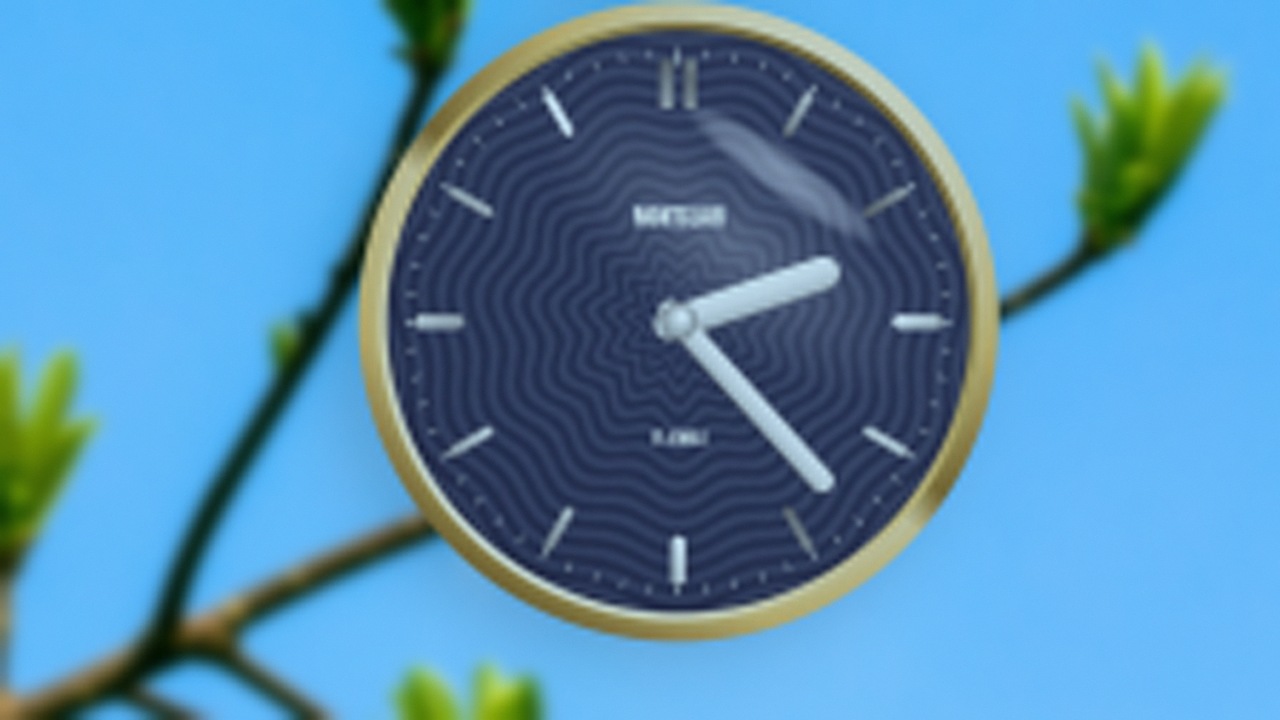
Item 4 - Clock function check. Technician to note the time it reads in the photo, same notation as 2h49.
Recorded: 2h23
